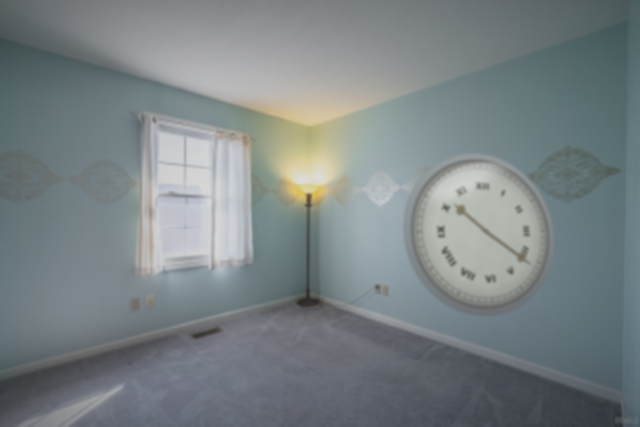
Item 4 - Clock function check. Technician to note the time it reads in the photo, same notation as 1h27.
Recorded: 10h21
